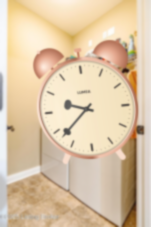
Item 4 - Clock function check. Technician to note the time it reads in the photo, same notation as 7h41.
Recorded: 9h38
